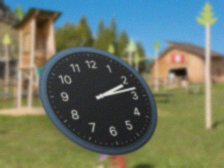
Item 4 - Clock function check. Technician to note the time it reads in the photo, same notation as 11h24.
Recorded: 2h13
